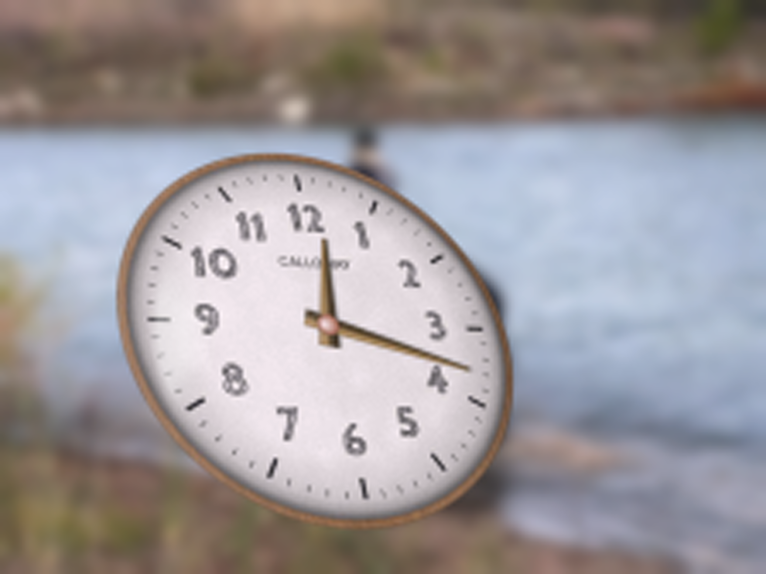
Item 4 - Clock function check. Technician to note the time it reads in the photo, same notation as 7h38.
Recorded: 12h18
